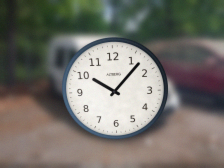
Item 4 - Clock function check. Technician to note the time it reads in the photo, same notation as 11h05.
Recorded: 10h07
